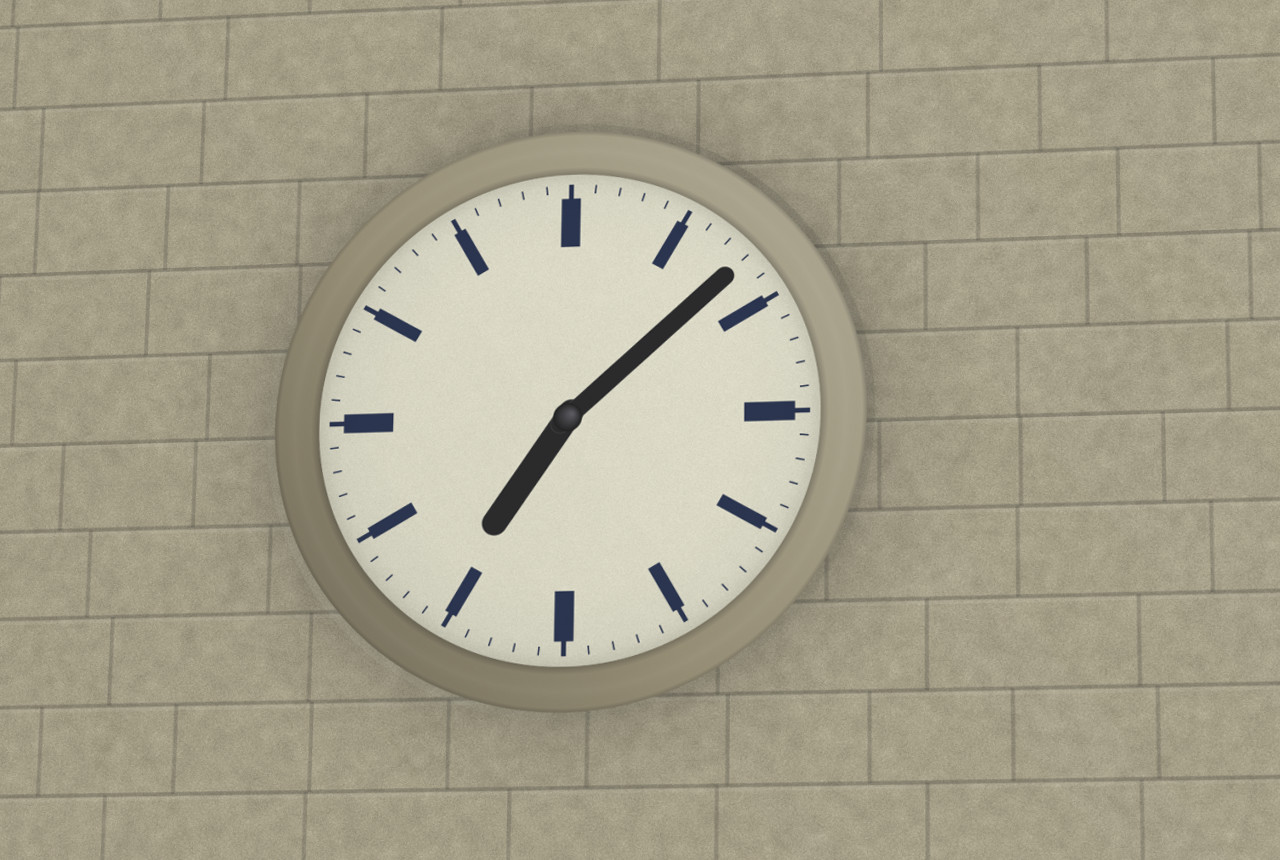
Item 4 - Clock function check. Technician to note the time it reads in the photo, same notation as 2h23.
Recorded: 7h08
